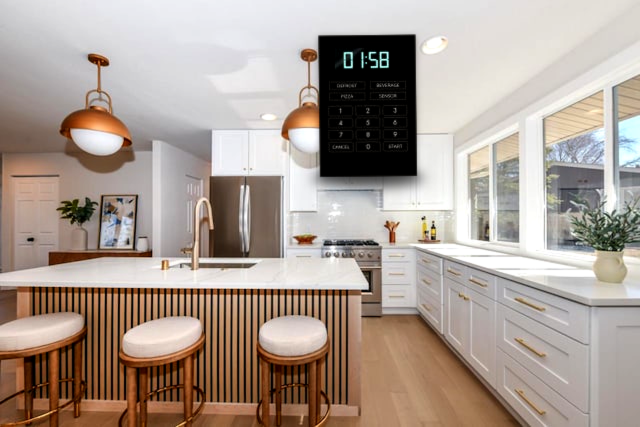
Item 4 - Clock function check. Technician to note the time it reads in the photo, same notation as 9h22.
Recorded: 1h58
